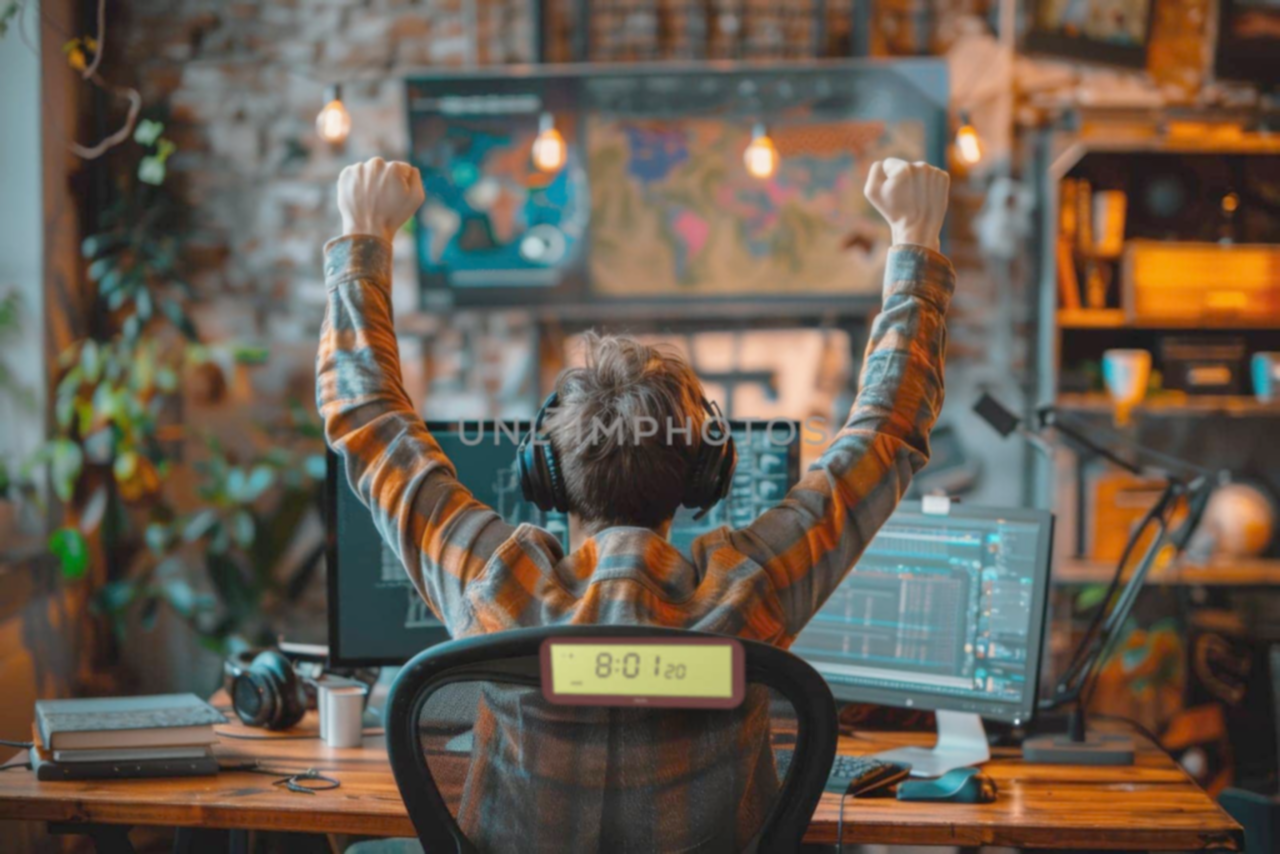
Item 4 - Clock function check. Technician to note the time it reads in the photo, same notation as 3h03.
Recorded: 8h01
